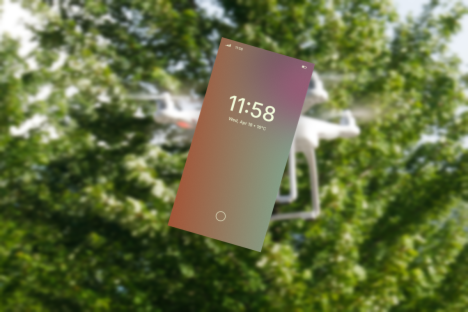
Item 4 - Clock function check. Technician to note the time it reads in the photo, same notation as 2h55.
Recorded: 11h58
